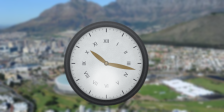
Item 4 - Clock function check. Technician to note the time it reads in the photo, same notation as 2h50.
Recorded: 10h17
